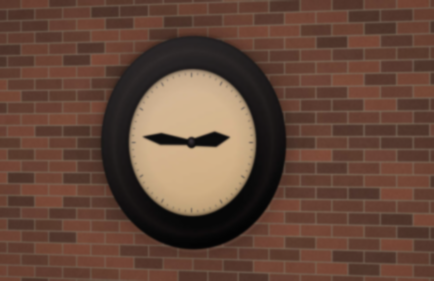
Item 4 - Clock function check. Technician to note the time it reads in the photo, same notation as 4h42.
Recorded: 2h46
